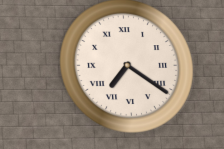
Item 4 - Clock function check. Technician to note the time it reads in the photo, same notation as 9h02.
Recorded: 7h21
